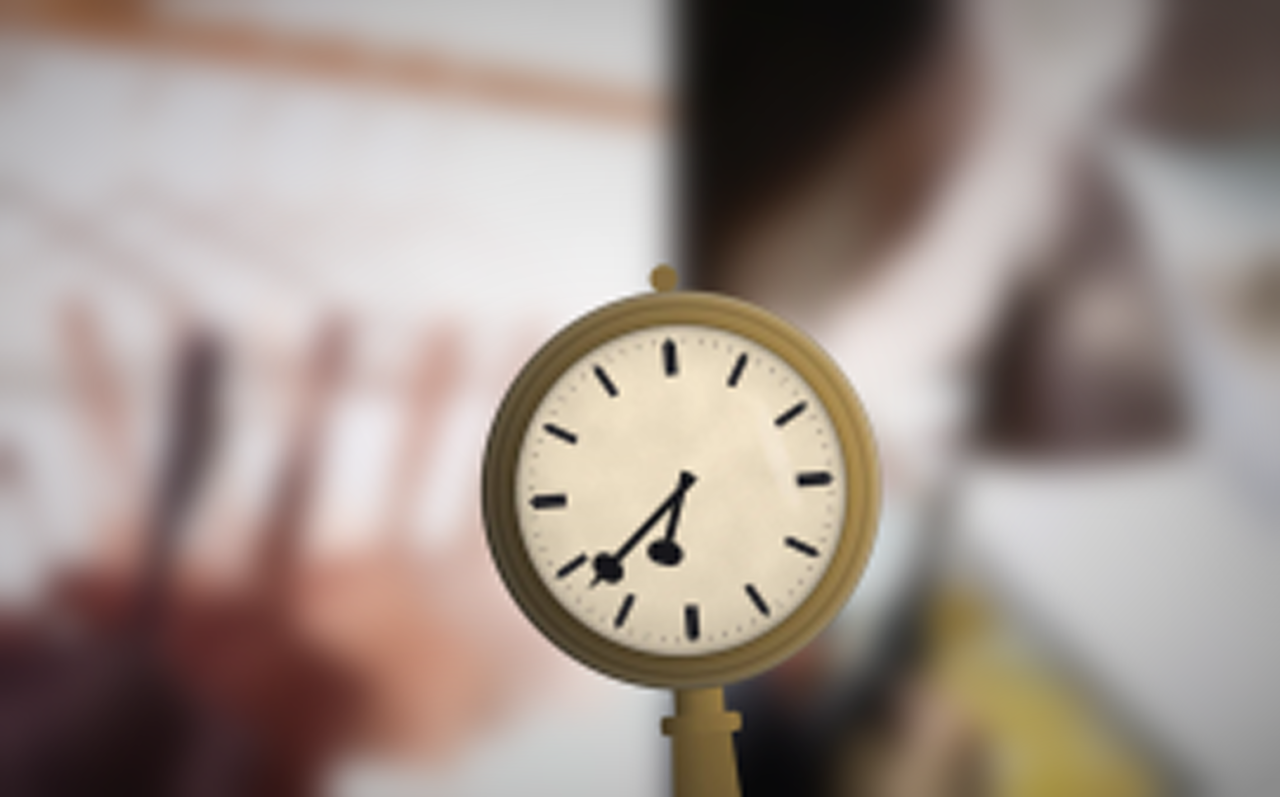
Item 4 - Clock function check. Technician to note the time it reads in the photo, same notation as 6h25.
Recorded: 6h38
